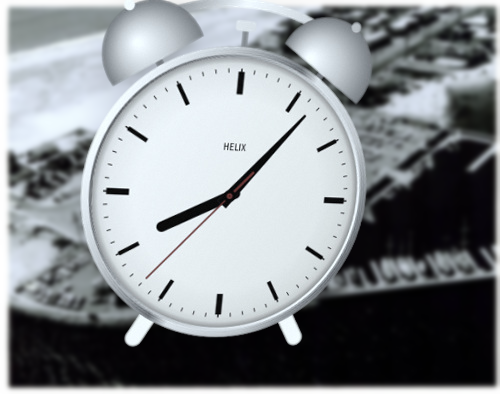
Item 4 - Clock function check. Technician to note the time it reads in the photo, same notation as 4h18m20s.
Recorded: 8h06m37s
